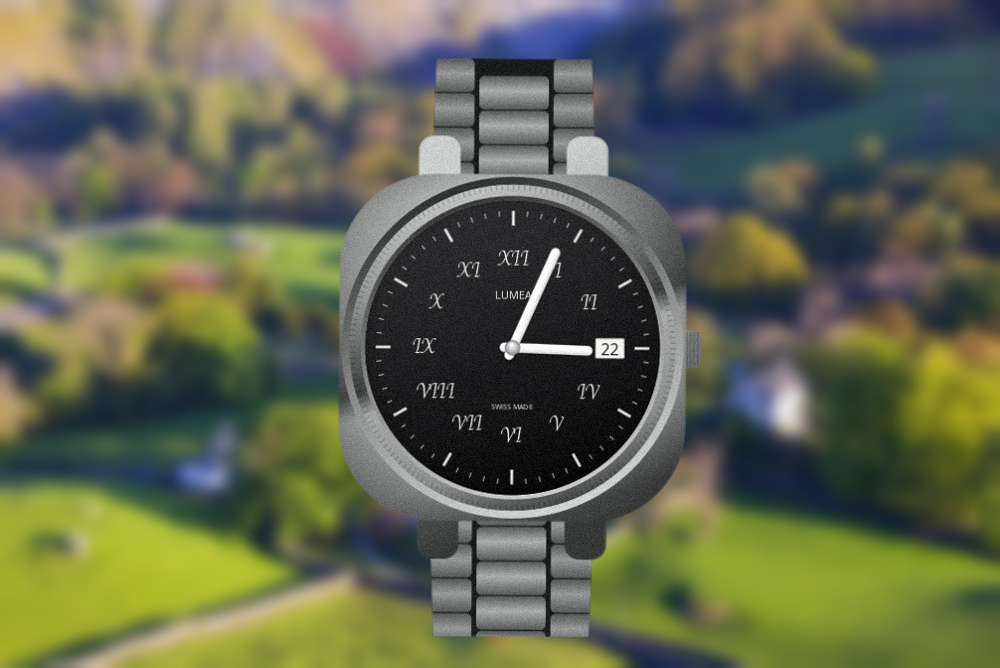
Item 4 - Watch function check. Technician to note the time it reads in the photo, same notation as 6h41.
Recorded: 3h04
